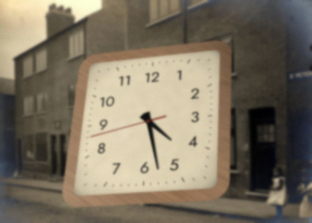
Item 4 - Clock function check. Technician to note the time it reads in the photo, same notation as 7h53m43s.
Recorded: 4h27m43s
